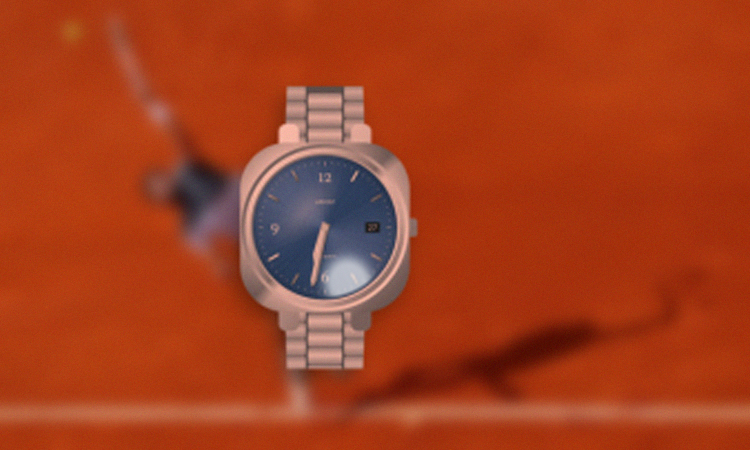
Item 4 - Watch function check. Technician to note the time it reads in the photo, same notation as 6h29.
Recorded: 6h32
